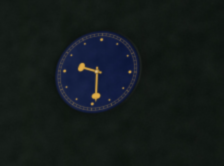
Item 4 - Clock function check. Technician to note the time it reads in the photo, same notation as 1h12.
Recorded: 9h29
